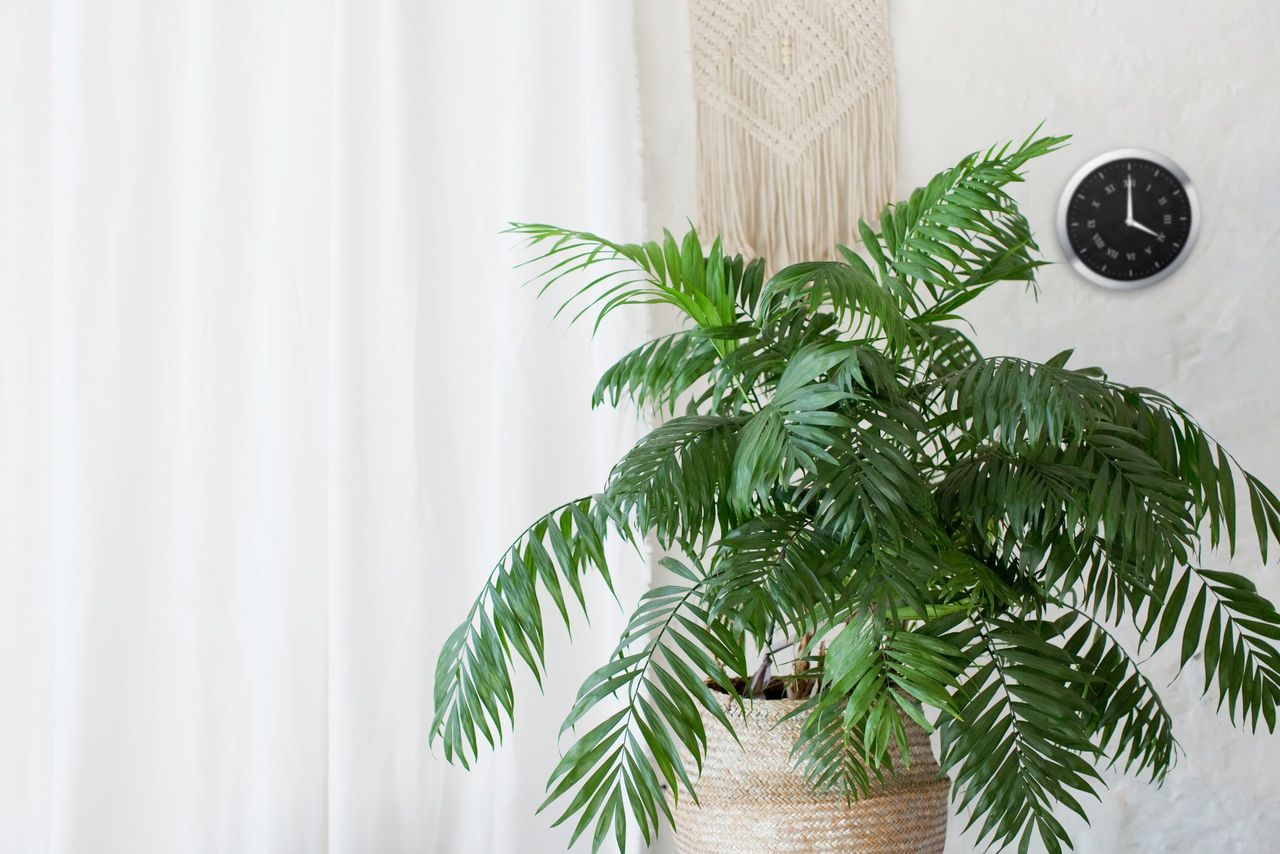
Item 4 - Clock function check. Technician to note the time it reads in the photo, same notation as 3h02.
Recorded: 4h00
